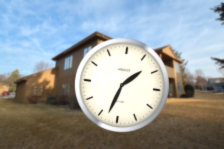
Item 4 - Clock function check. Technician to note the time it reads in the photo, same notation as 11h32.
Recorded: 1h33
